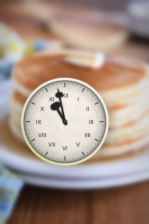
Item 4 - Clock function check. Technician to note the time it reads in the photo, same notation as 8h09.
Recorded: 10h58
